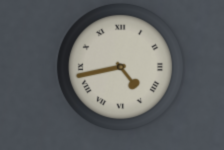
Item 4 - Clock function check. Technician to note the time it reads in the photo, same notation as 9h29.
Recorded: 4h43
